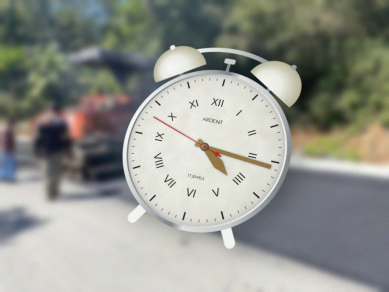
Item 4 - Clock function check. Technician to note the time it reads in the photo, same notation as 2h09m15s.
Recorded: 4h15m48s
